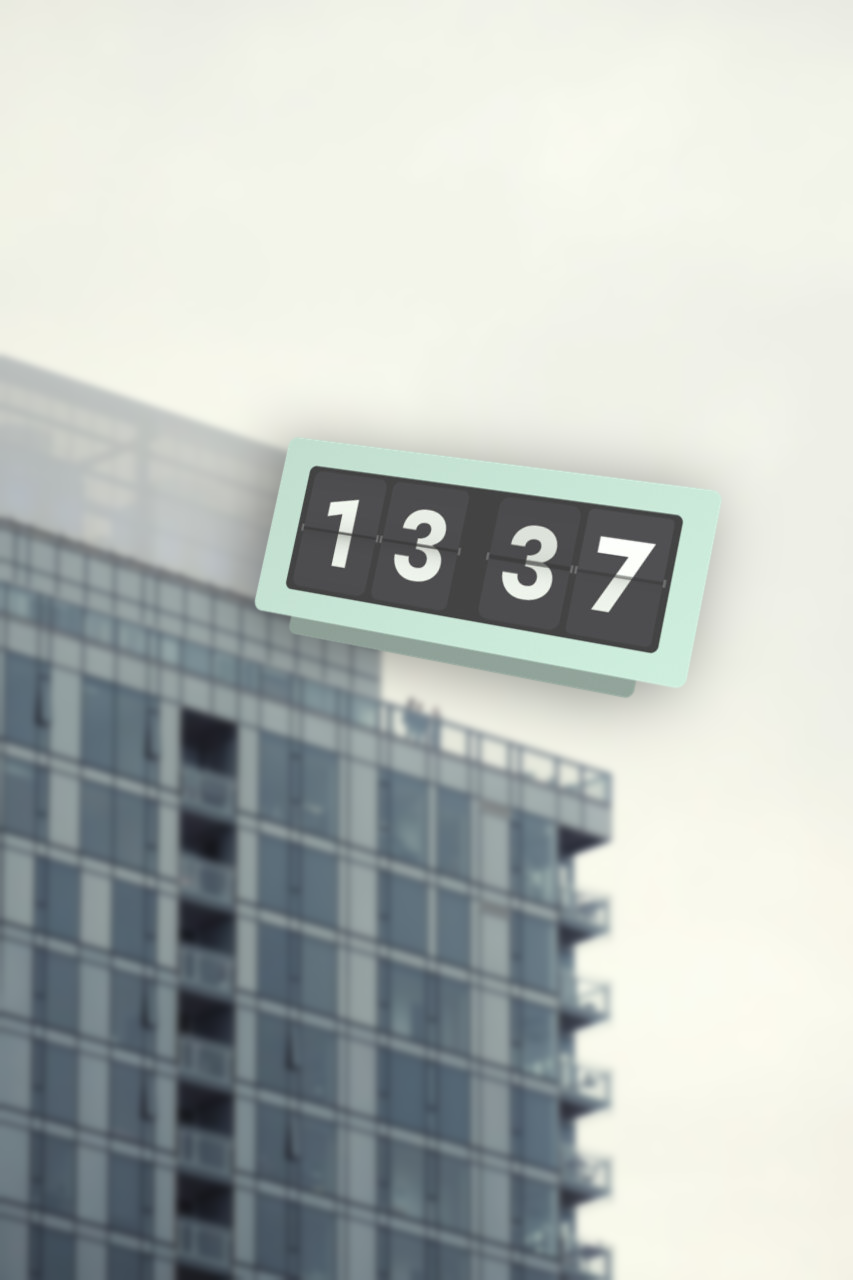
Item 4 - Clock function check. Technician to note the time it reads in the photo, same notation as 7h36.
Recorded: 13h37
